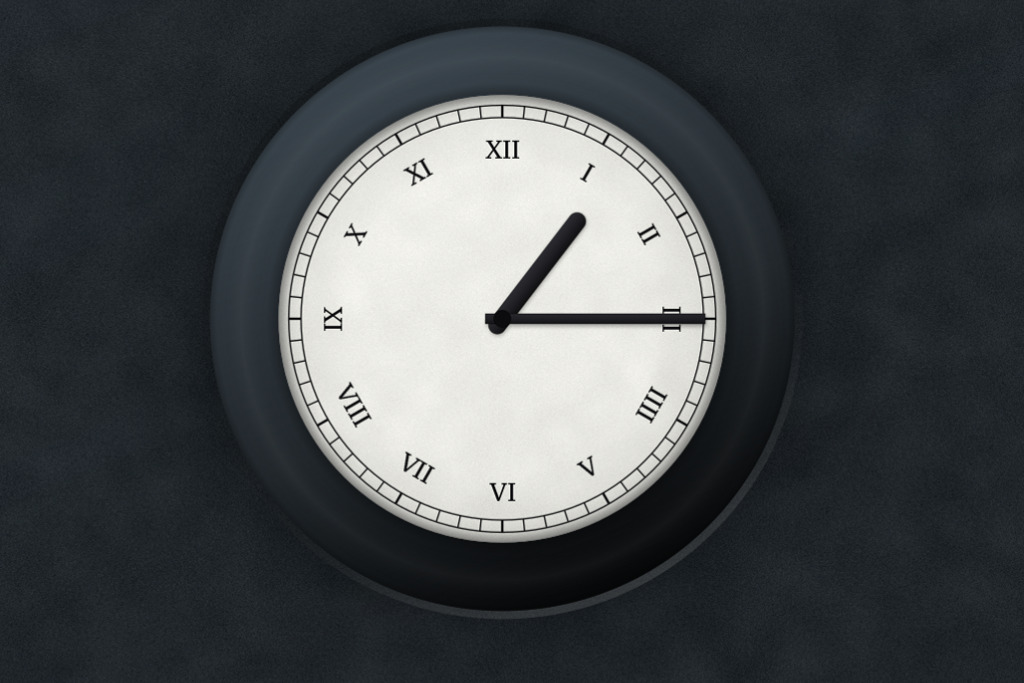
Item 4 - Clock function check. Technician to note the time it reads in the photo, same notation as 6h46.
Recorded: 1h15
